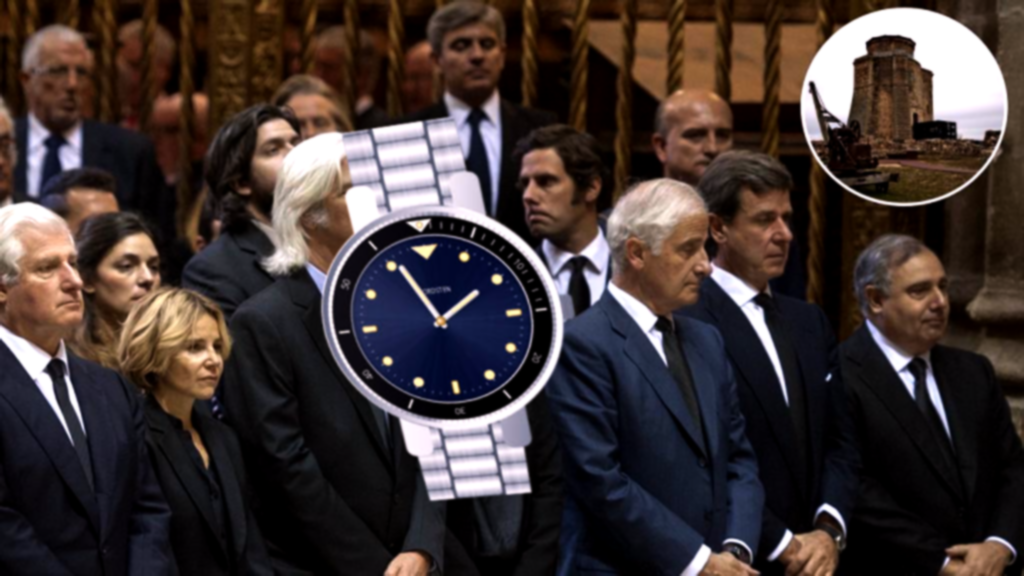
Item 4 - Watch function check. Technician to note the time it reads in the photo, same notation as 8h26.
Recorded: 1h56
